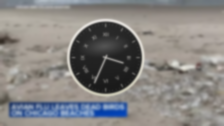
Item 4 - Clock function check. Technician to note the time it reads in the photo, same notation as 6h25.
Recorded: 3h34
